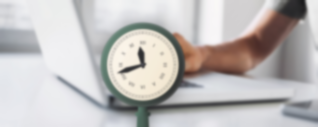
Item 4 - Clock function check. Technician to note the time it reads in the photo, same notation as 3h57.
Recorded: 11h42
